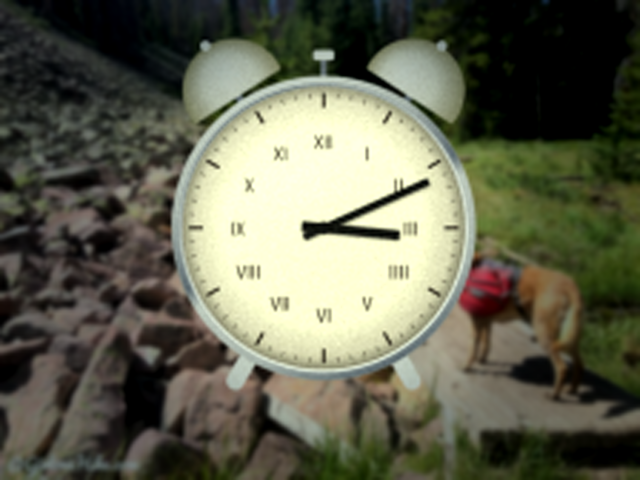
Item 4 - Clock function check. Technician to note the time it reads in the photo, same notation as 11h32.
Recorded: 3h11
